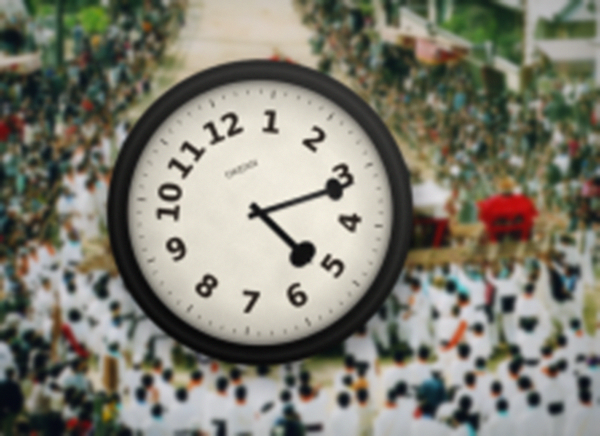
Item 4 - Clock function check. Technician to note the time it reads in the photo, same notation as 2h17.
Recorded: 5h16
